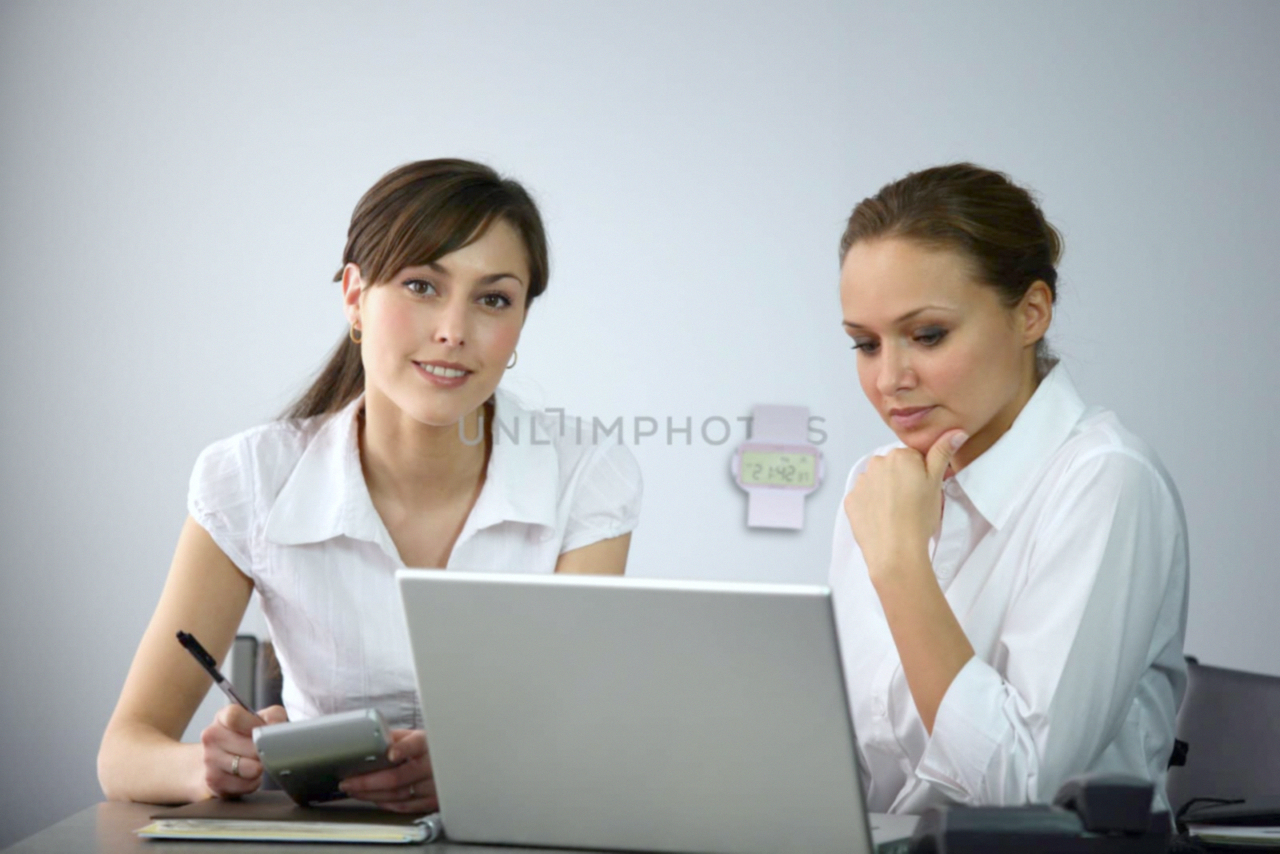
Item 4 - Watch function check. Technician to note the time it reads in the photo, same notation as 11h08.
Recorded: 21h42
